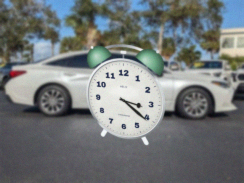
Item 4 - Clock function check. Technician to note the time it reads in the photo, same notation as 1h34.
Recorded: 3h21
